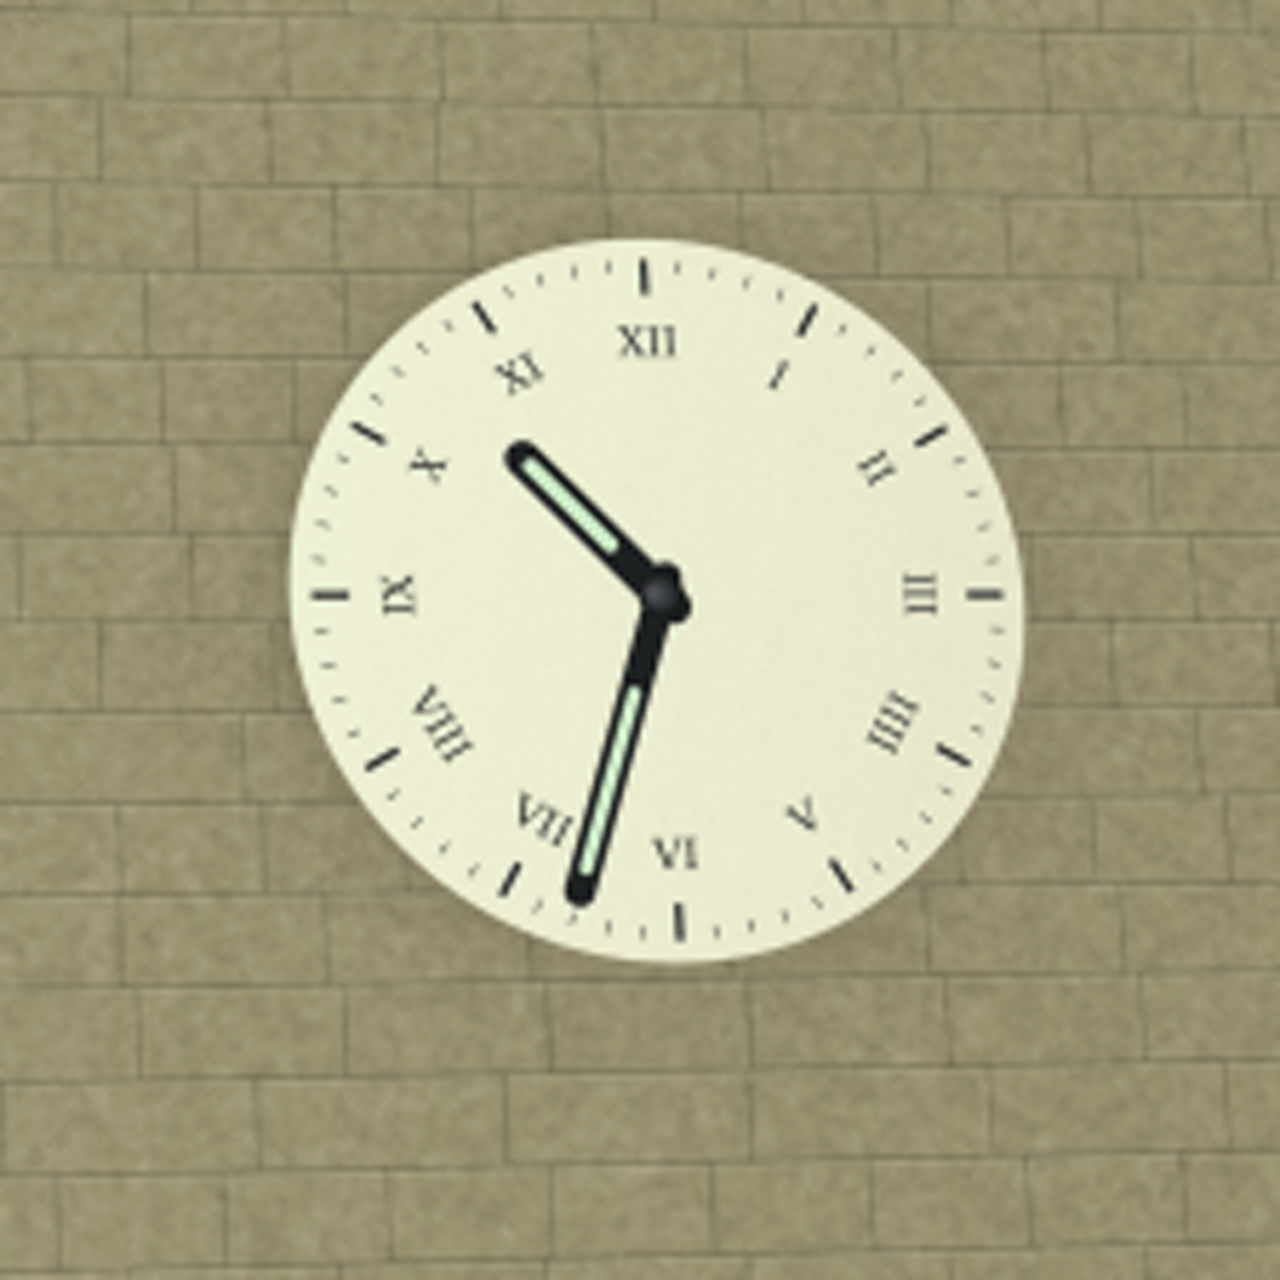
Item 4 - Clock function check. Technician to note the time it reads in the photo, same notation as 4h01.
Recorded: 10h33
